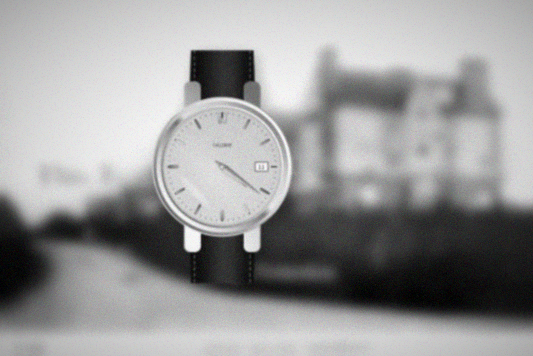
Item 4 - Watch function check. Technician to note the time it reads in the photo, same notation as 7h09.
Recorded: 4h21
